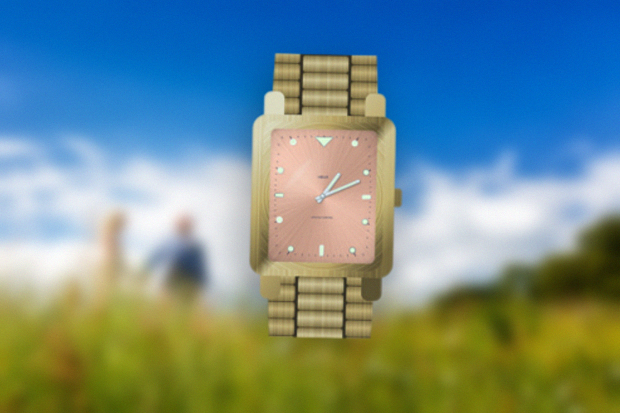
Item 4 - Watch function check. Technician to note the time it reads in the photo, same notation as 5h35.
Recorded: 1h11
